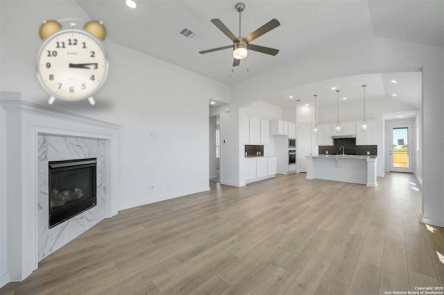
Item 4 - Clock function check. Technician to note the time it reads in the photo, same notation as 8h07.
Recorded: 3h14
